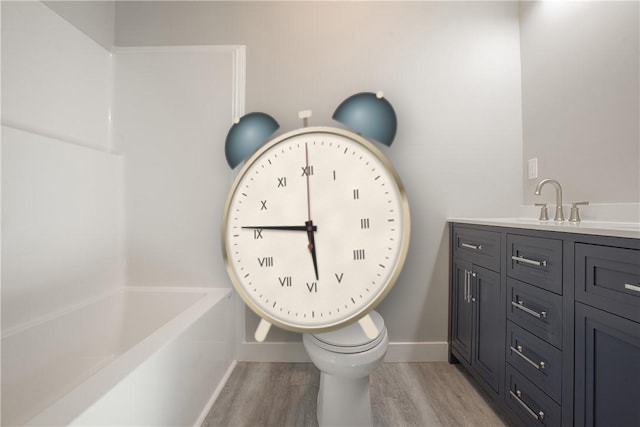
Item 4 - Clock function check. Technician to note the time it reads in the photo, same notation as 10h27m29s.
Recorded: 5h46m00s
